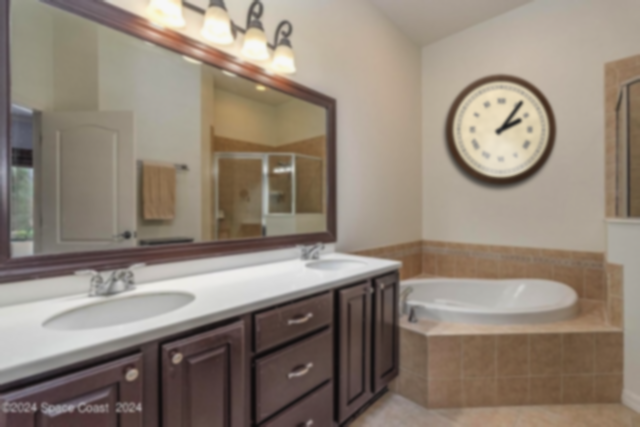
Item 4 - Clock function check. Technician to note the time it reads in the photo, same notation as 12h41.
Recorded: 2h06
